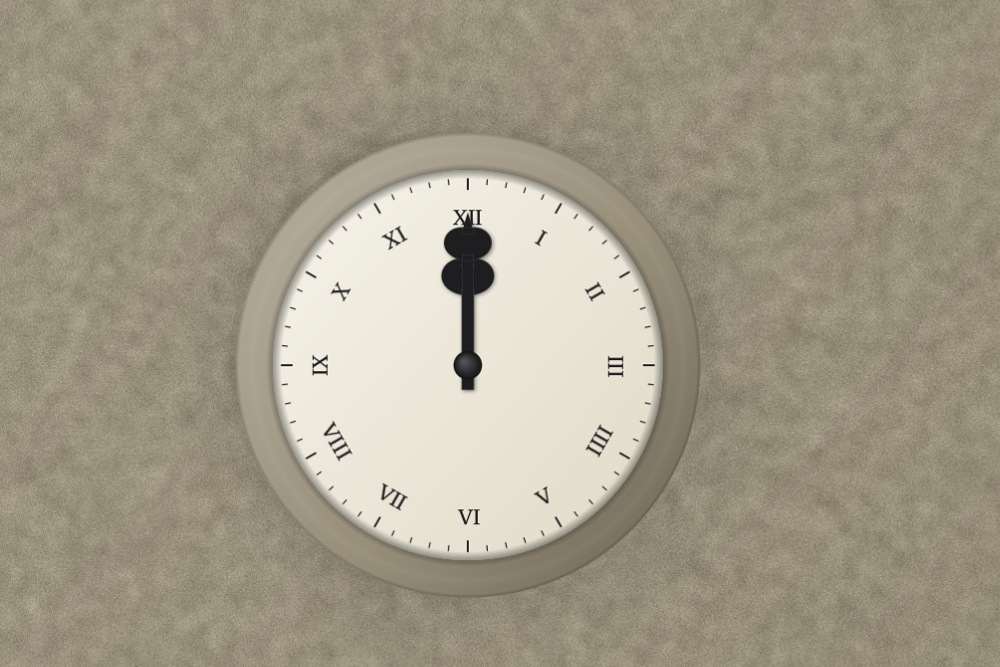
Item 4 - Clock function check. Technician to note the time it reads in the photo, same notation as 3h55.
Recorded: 12h00
